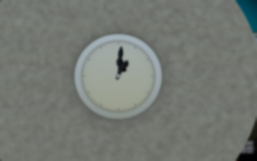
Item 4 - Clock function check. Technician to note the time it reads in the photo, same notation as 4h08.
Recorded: 1h01
